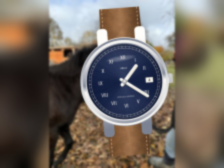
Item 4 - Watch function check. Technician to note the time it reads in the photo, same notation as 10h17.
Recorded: 1h21
